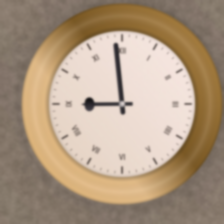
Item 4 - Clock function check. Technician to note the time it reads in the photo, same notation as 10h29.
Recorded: 8h59
